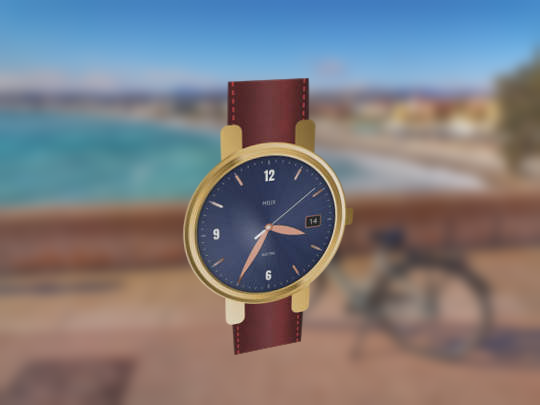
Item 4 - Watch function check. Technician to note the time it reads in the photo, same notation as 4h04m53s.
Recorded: 3h35m09s
